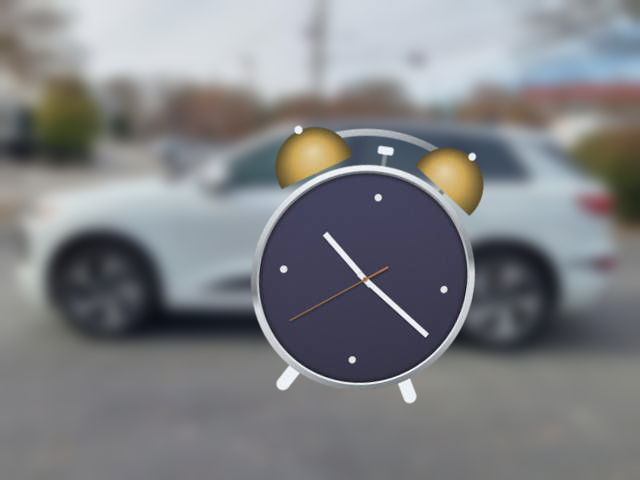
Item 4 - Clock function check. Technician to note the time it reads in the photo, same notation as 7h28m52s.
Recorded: 10h20m39s
